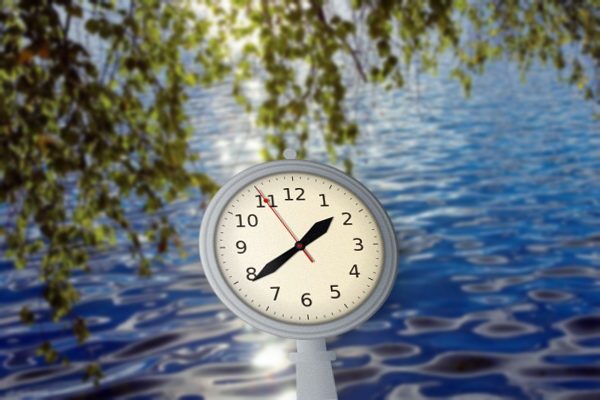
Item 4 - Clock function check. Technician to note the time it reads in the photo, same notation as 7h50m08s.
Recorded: 1h38m55s
